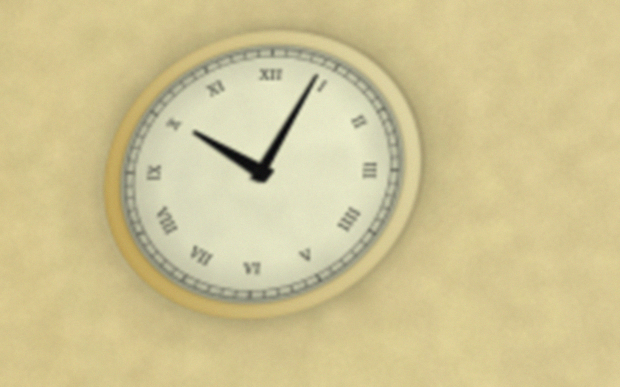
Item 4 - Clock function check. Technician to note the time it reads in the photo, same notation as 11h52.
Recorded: 10h04
